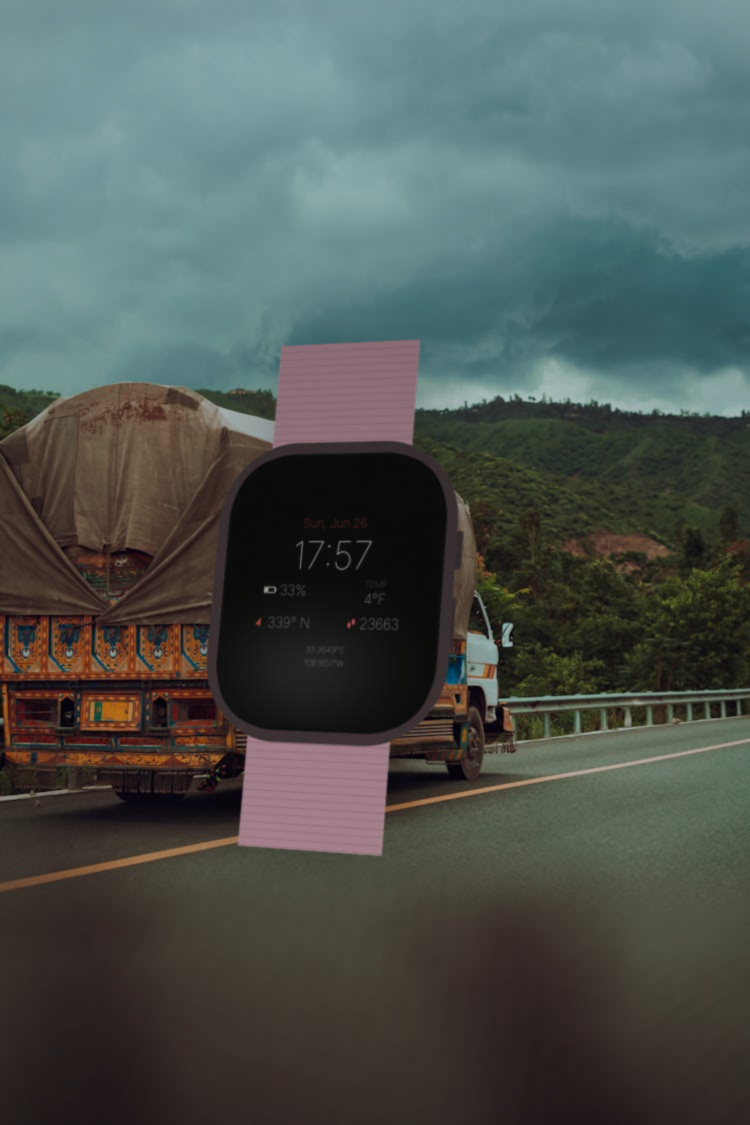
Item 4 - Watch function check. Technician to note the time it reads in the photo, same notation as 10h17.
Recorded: 17h57
